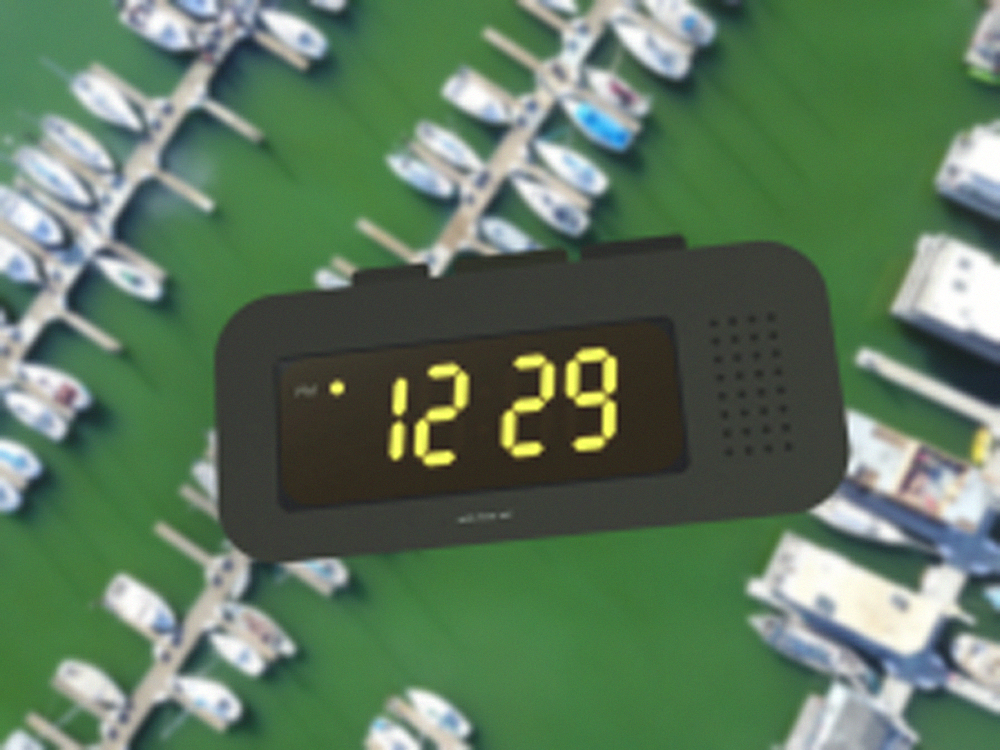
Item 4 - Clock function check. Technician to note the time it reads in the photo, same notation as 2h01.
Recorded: 12h29
